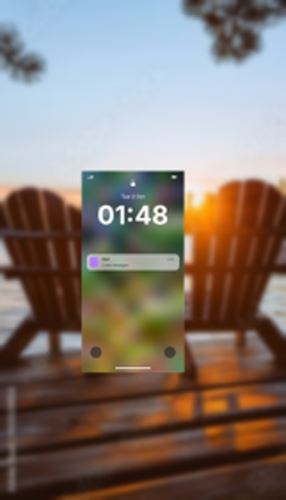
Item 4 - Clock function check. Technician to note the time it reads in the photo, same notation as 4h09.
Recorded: 1h48
